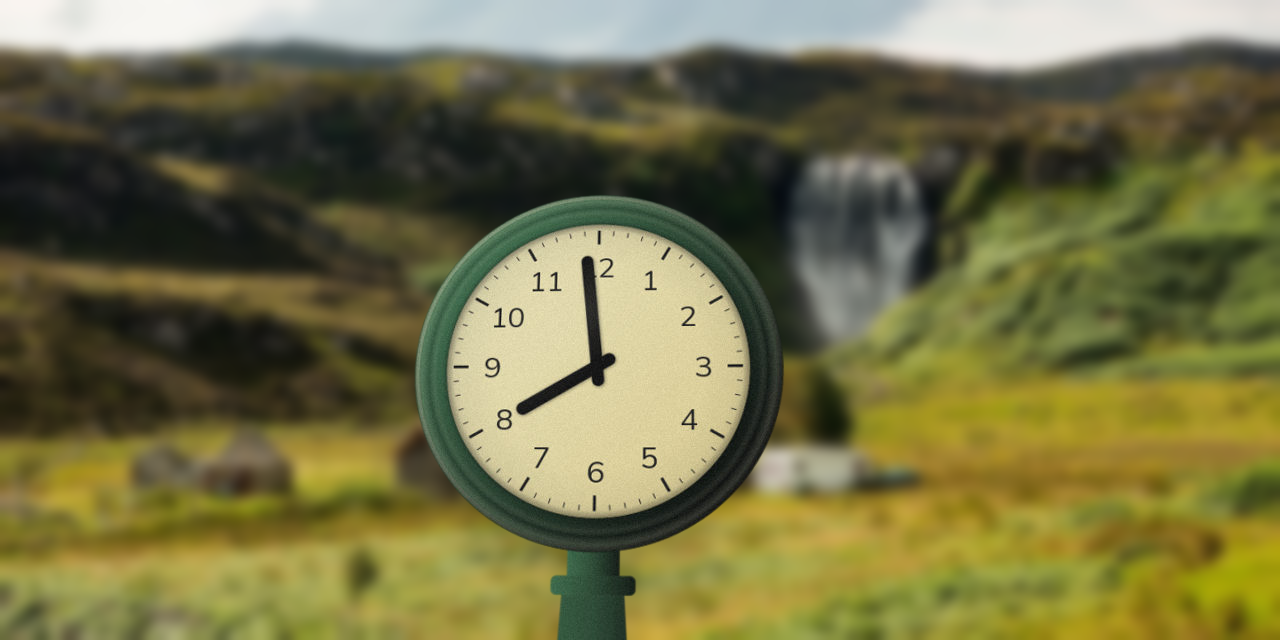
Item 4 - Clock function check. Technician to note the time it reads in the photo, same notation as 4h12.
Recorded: 7h59
